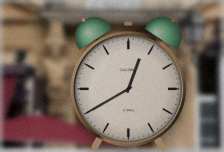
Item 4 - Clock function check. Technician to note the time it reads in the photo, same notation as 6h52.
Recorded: 12h40
